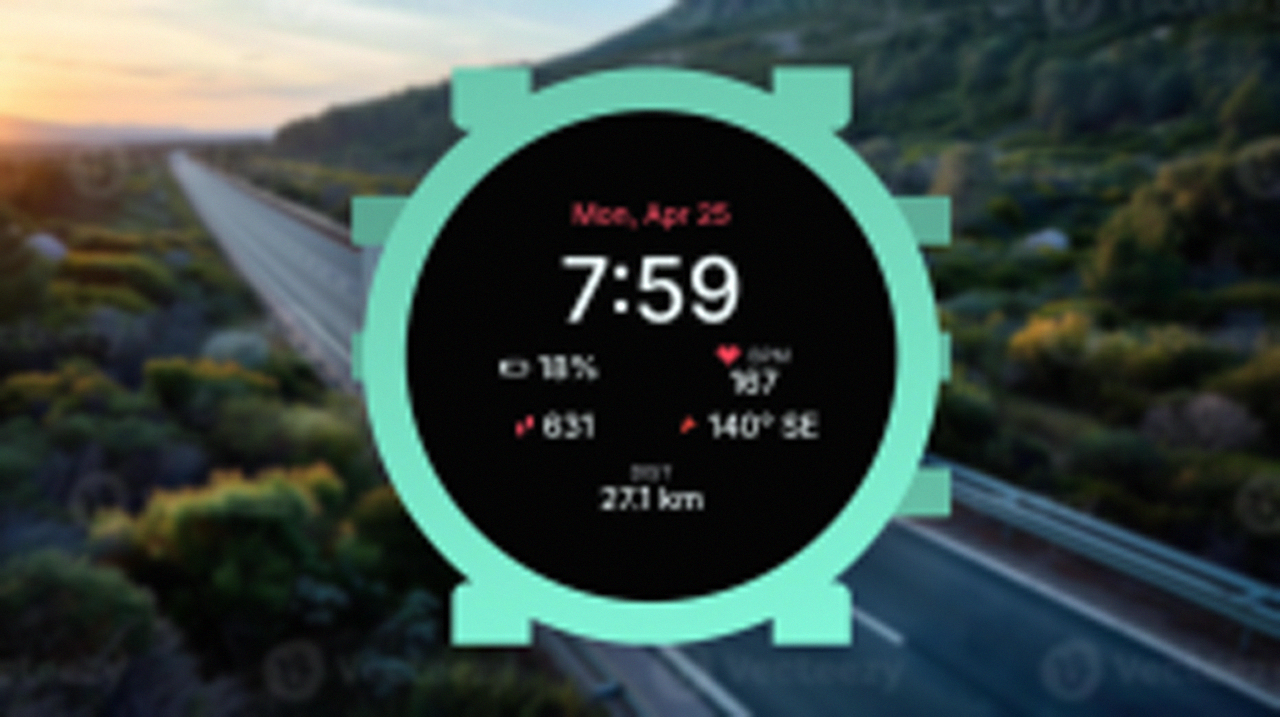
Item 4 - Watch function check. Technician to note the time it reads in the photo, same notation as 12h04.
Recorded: 7h59
